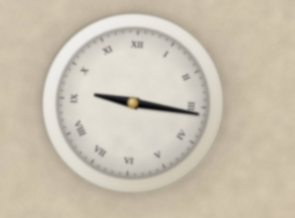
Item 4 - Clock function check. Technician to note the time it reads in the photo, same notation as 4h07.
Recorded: 9h16
